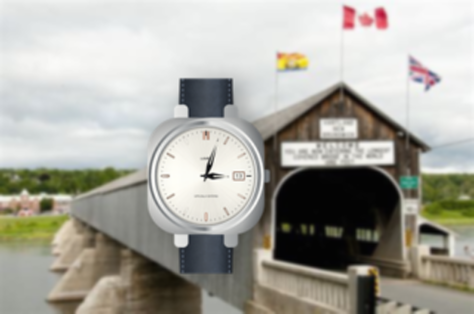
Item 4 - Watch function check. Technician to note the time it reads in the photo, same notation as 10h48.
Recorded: 3h03
